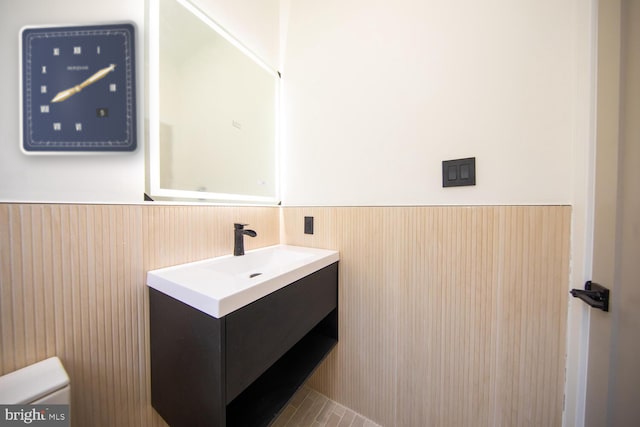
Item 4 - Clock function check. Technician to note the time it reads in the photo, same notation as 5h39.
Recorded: 8h10
